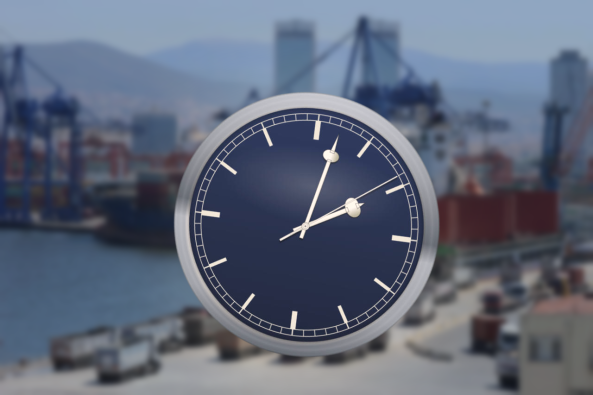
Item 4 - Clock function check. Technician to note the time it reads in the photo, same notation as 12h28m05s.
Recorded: 2h02m09s
